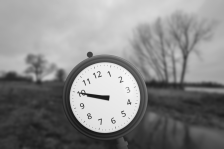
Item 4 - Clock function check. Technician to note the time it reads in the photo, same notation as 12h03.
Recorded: 9h50
